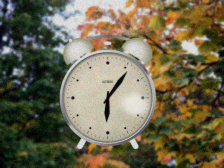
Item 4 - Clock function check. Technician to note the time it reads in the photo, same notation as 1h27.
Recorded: 6h06
